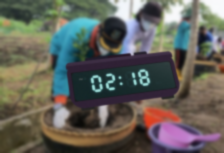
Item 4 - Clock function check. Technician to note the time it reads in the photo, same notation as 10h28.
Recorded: 2h18
